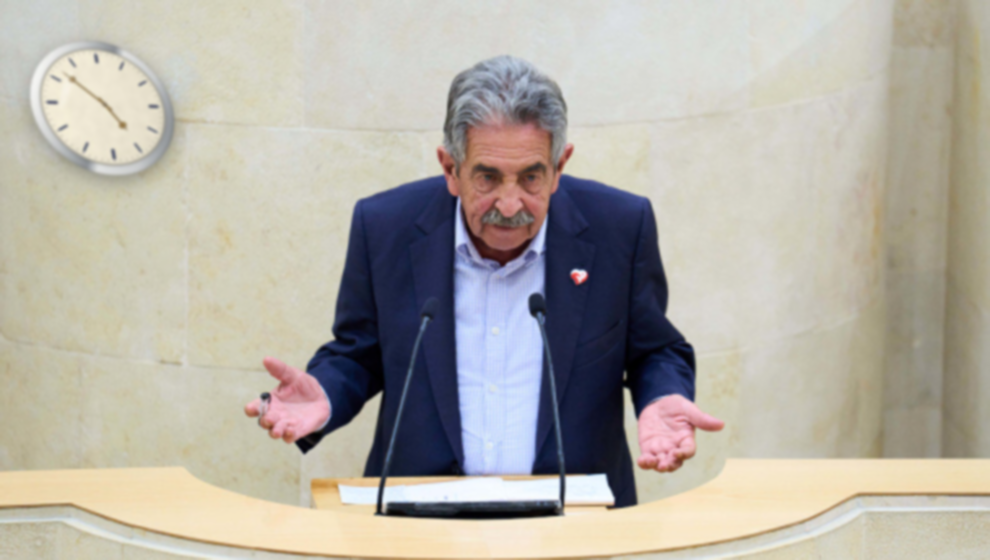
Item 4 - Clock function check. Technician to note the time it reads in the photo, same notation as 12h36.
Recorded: 4h52
